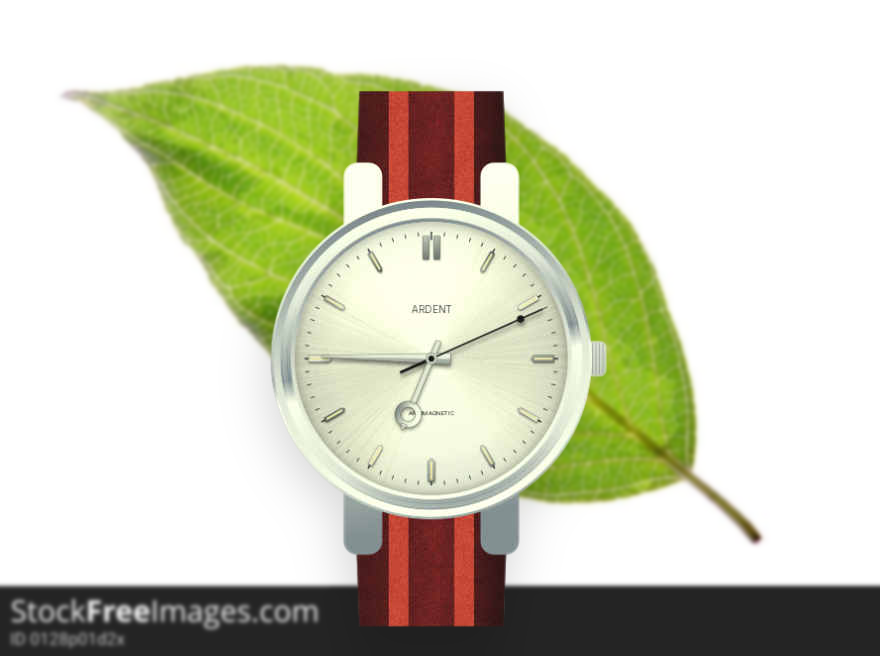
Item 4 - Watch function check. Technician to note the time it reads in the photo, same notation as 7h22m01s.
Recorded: 6h45m11s
